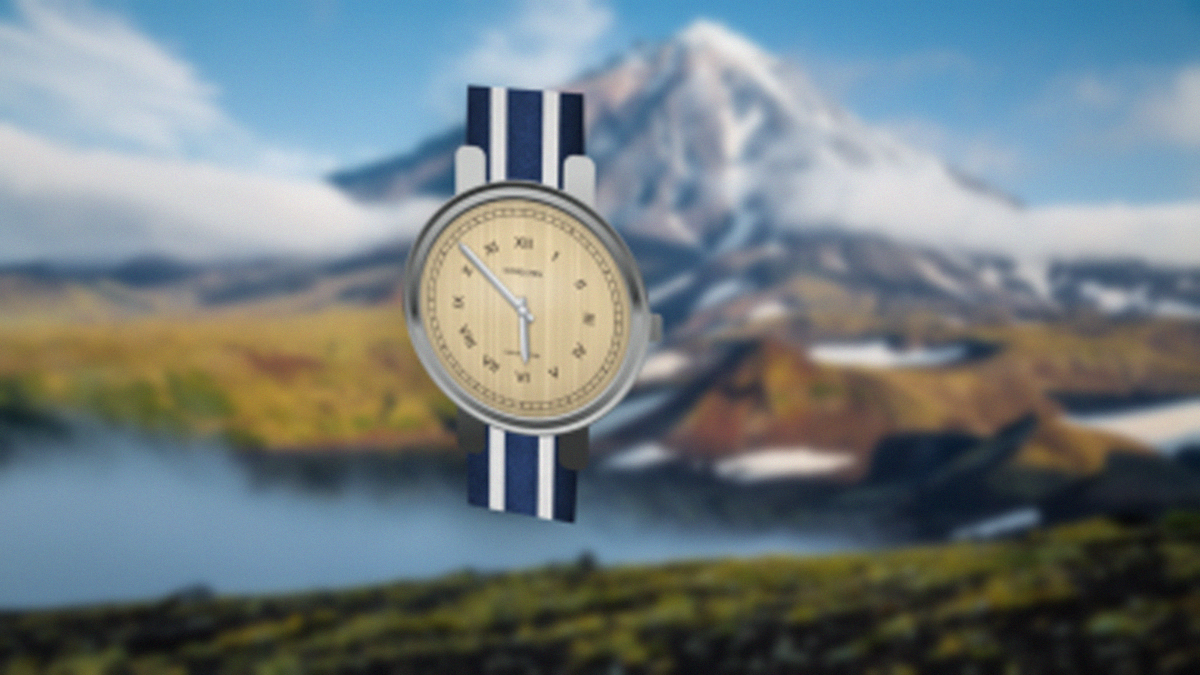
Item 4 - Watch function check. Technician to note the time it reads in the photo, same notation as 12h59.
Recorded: 5h52
